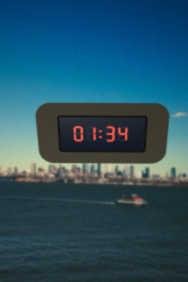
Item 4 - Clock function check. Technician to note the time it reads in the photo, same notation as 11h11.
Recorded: 1h34
